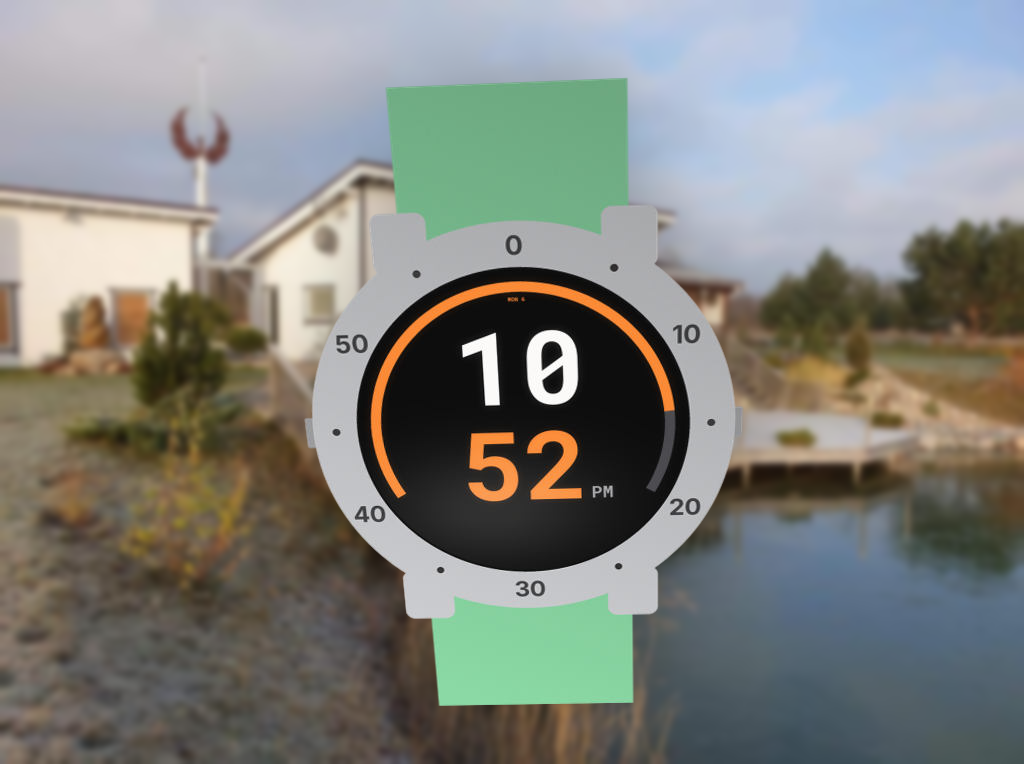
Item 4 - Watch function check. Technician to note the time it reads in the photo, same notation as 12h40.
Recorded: 10h52
